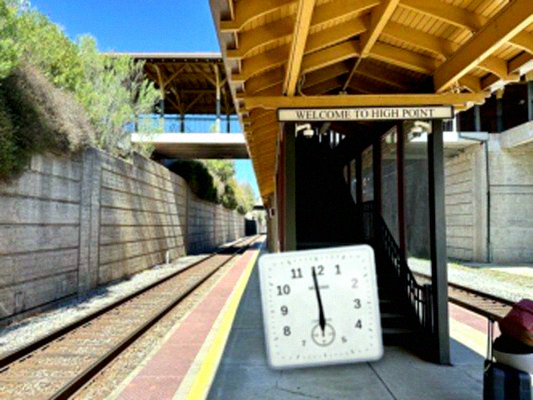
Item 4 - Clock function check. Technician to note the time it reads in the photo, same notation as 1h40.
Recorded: 5h59
